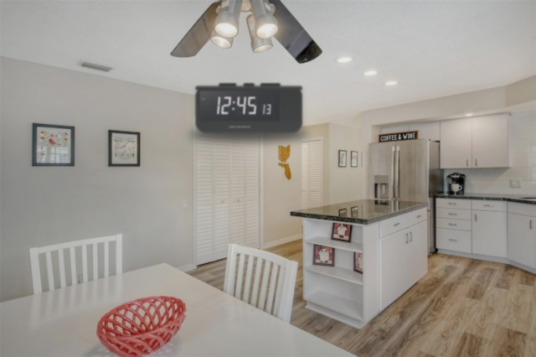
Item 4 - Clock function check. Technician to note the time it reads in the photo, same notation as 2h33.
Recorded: 12h45
